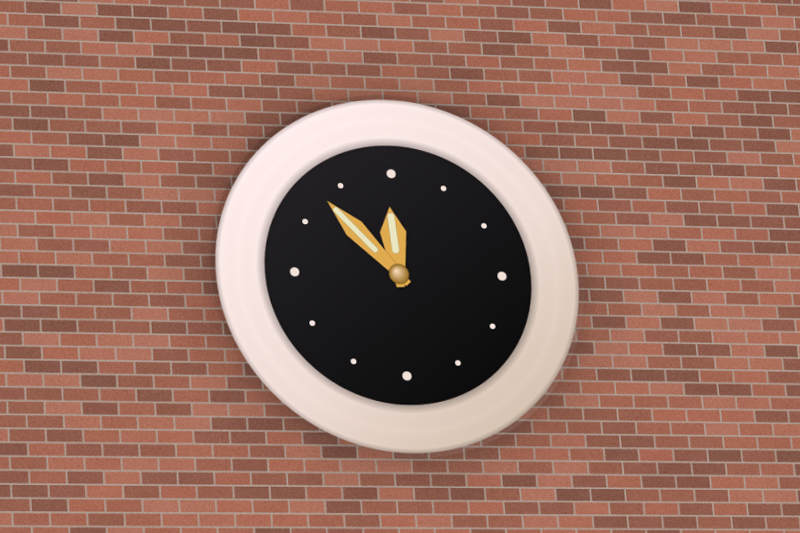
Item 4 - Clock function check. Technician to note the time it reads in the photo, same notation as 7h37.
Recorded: 11h53
